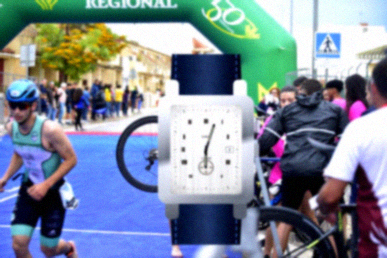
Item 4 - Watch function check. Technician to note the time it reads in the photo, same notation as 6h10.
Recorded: 6h03
